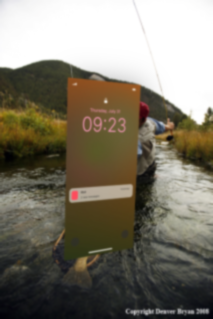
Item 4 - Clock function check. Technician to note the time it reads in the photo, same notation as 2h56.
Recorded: 9h23
